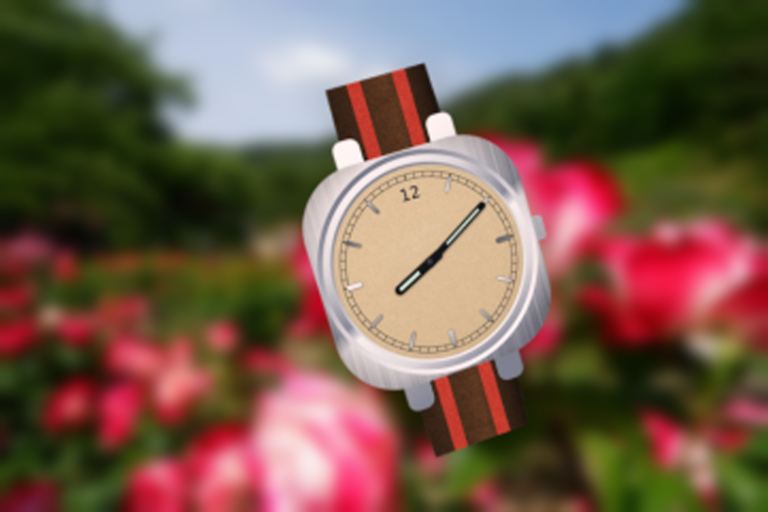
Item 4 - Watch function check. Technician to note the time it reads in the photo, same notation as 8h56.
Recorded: 8h10
